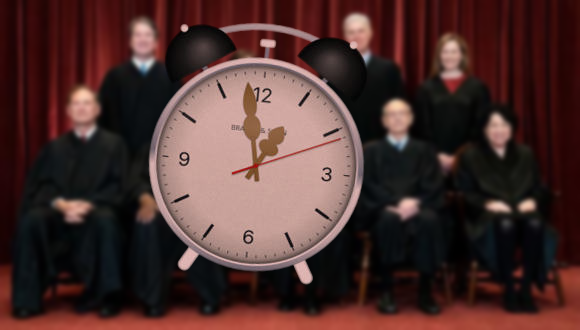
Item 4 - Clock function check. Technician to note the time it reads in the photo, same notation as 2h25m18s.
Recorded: 12h58m11s
